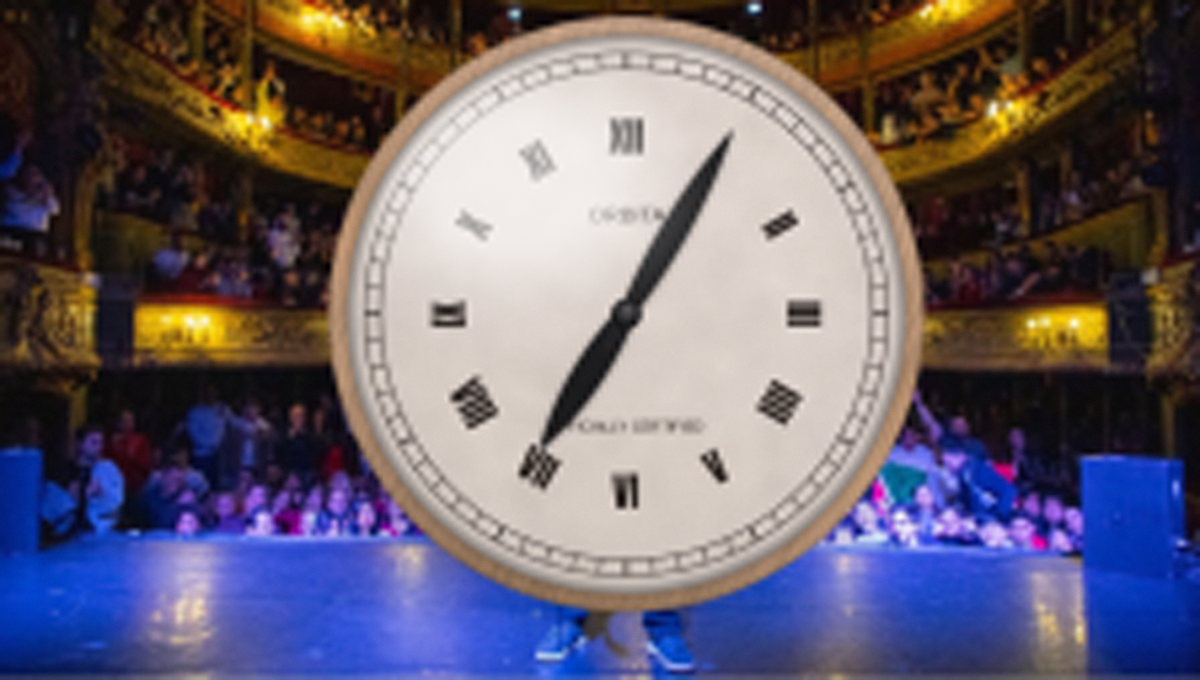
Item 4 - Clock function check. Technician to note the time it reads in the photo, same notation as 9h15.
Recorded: 7h05
